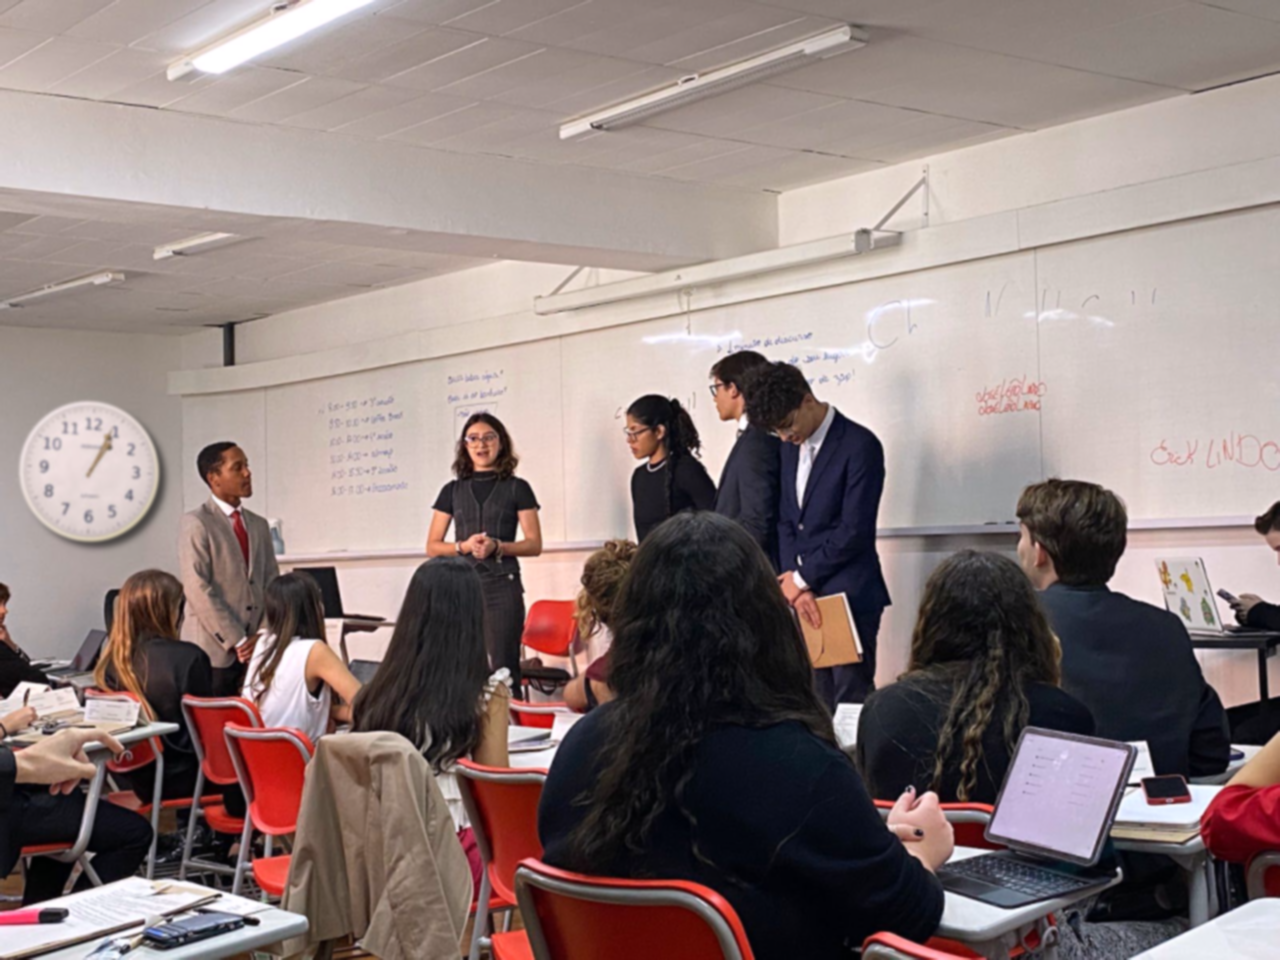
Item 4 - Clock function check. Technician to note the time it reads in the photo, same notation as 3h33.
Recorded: 1h04
